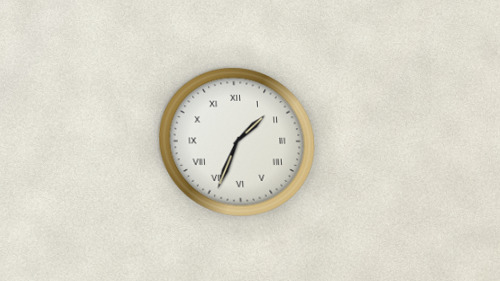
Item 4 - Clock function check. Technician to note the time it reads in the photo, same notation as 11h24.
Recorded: 1h34
